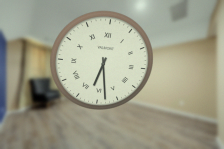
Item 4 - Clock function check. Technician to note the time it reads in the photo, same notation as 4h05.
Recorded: 6h28
